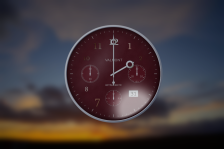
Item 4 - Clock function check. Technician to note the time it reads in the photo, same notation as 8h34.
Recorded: 2h00
